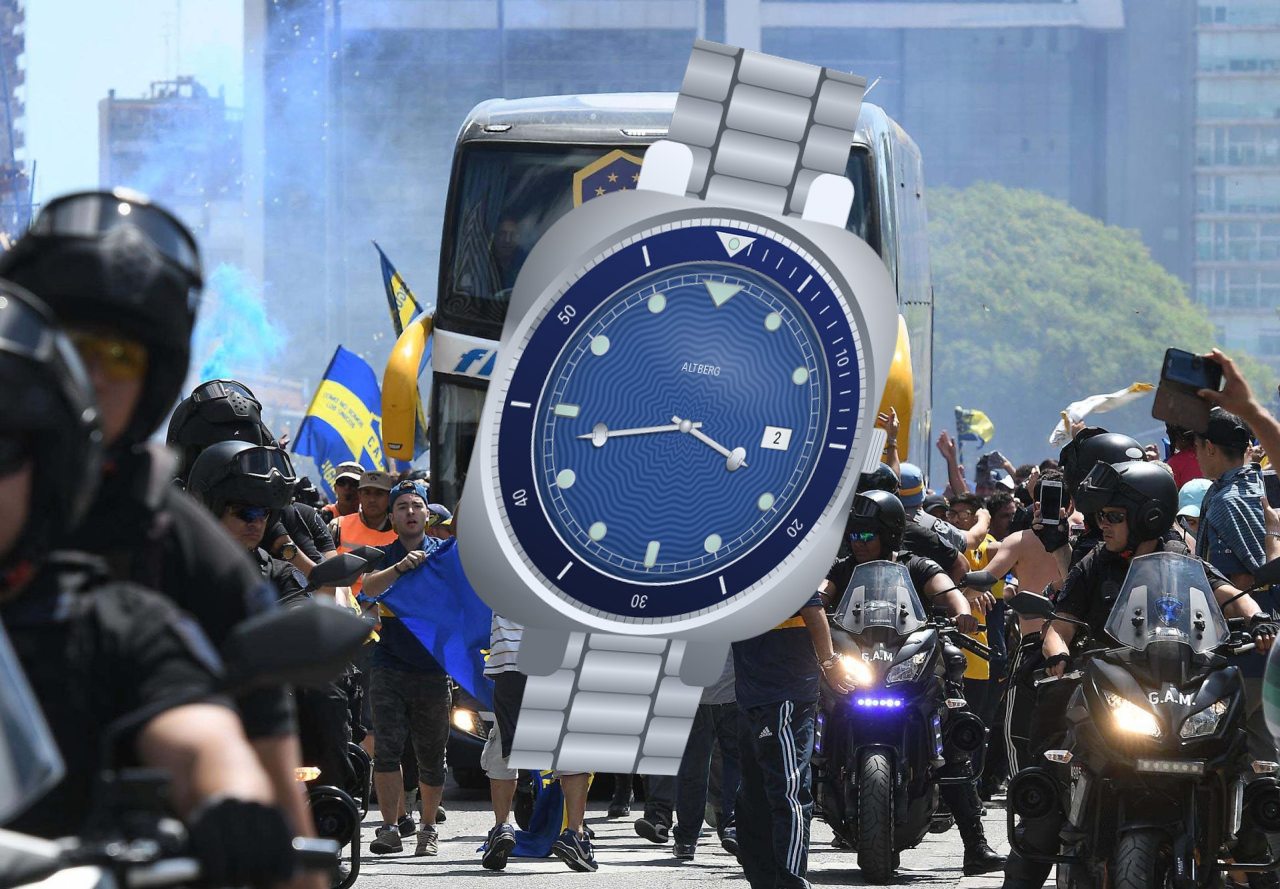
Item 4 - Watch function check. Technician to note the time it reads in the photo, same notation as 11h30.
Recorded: 3h43
